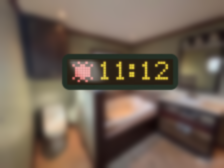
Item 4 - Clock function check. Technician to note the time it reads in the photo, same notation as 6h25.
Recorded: 11h12
